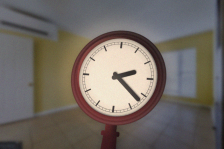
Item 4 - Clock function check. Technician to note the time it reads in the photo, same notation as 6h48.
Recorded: 2h22
